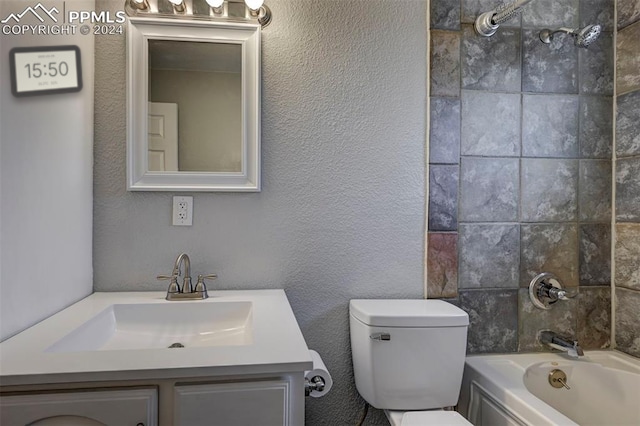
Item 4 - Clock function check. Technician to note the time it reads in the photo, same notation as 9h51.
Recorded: 15h50
